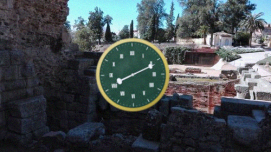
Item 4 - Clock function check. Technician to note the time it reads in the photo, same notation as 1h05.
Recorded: 8h11
